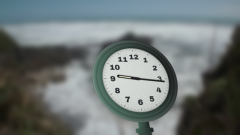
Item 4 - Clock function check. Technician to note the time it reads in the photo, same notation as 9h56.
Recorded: 9h16
